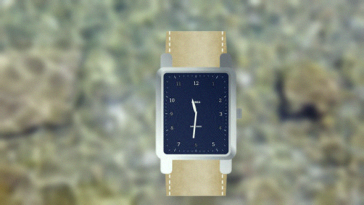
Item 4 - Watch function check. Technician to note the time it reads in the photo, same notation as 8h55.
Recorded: 11h31
